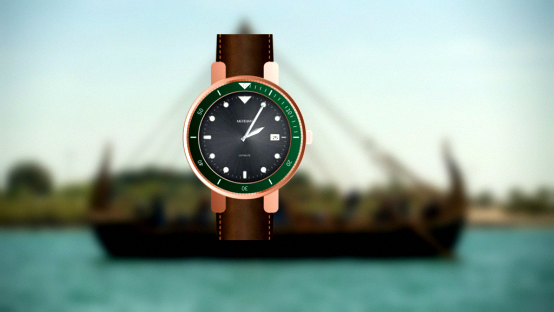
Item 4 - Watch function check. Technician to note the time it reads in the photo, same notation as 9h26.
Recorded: 2h05
